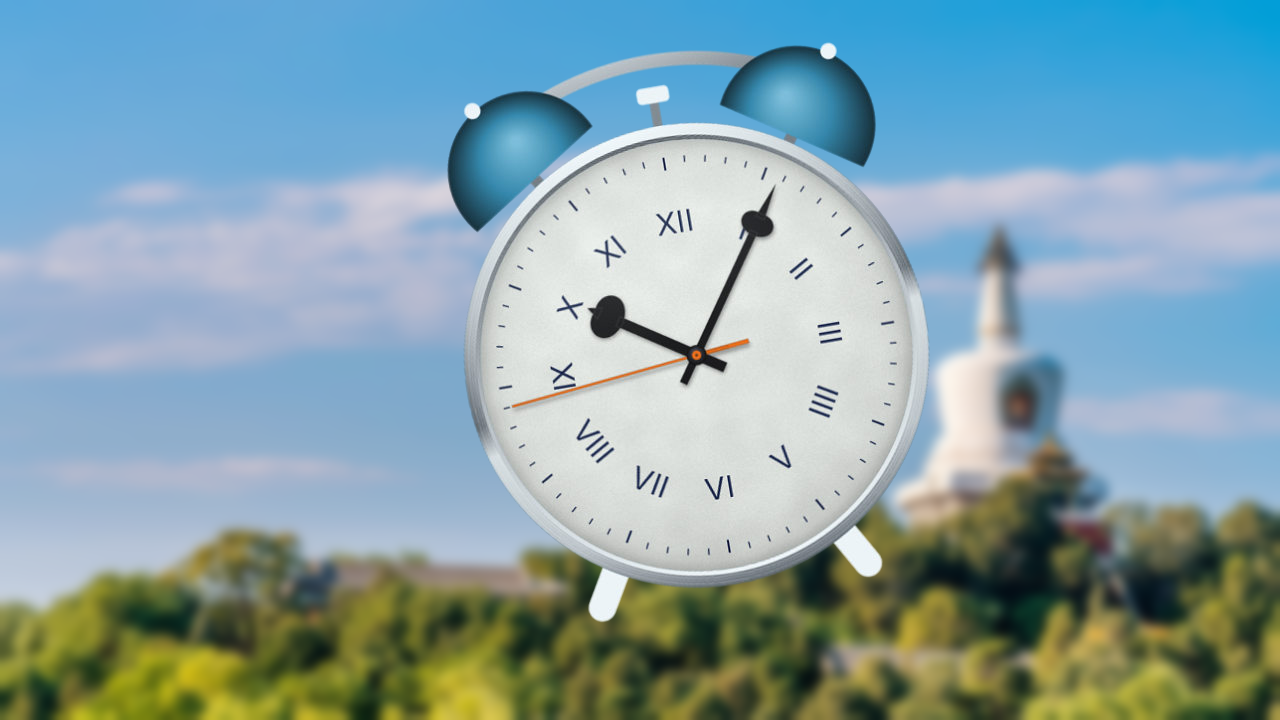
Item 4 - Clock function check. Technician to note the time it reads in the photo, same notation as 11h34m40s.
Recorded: 10h05m44s
